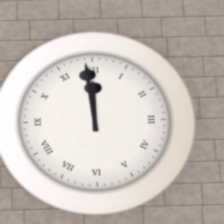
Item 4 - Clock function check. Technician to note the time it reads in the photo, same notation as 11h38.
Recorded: 11h59
